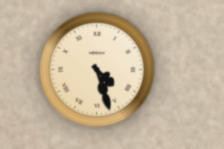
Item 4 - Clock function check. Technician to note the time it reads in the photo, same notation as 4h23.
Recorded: 4h27
